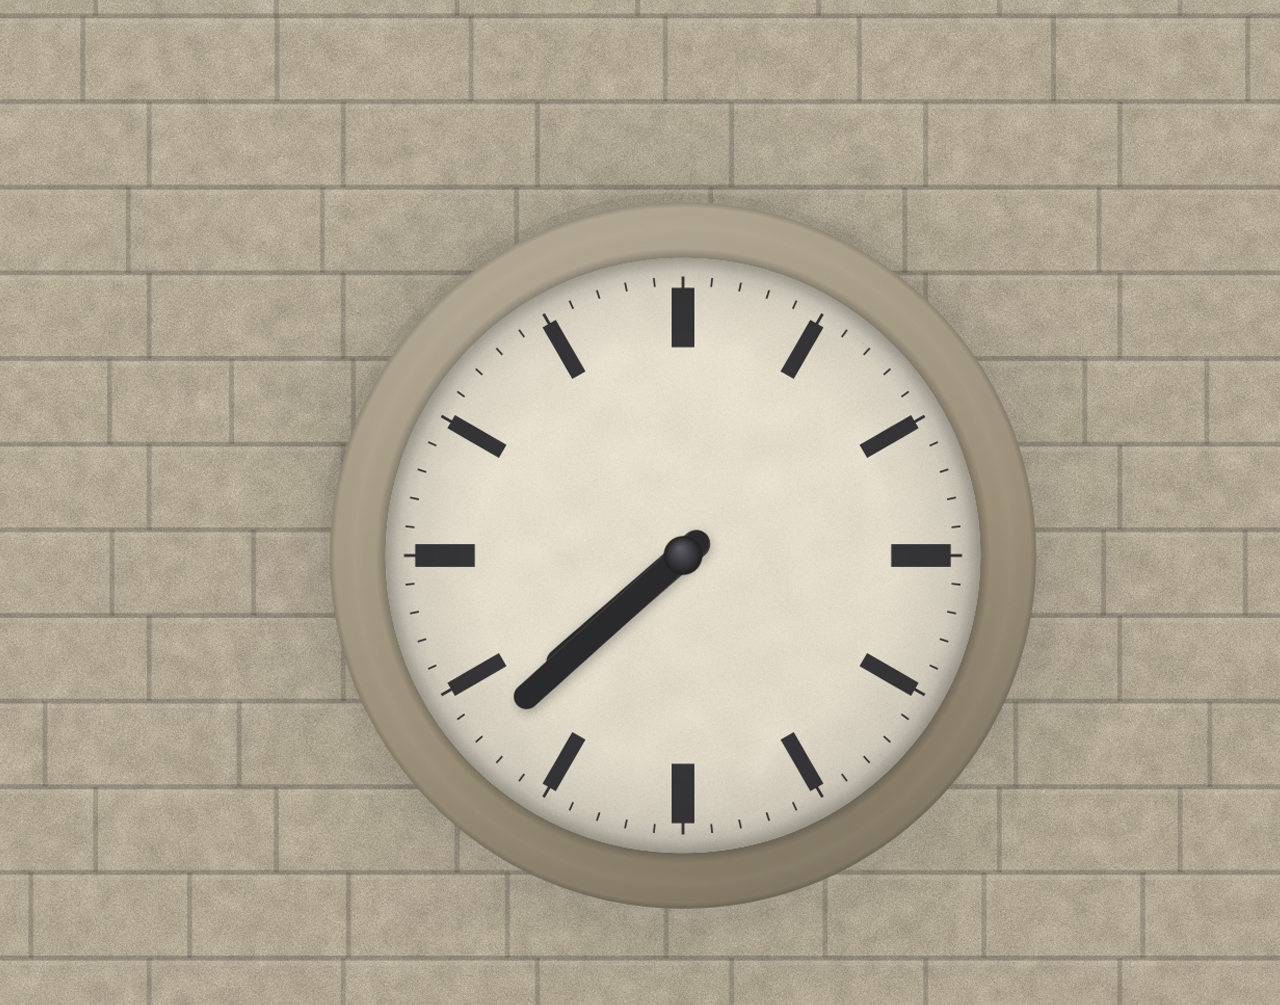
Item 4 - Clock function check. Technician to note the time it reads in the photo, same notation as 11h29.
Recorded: 7h38
